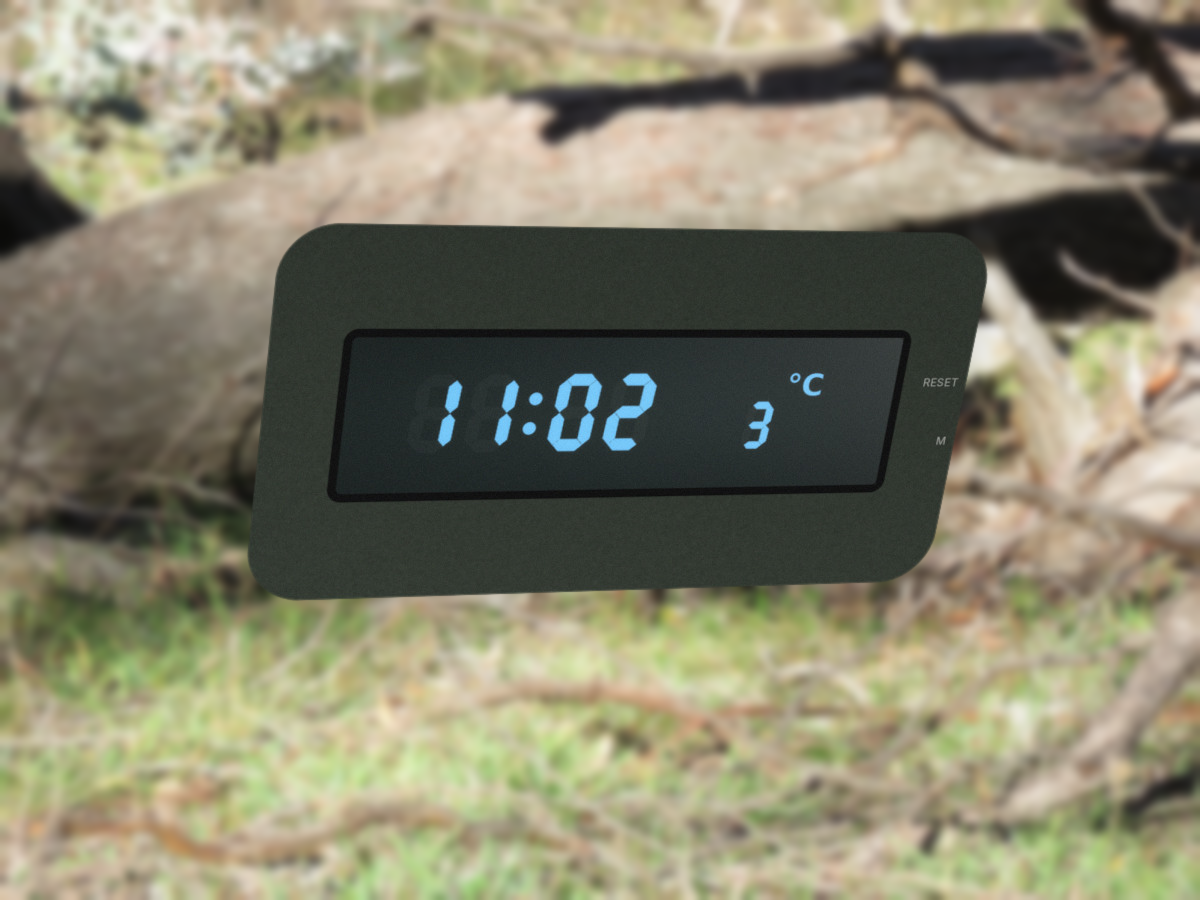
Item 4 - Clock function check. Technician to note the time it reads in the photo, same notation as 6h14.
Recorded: 11h02
